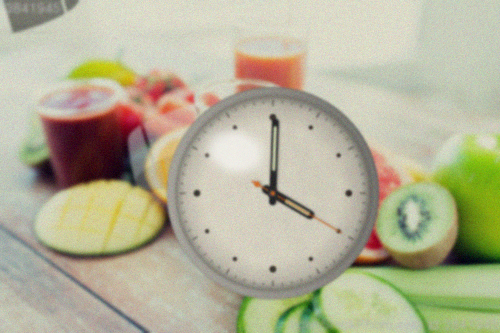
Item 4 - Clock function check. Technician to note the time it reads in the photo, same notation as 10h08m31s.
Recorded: 4h00m20s
